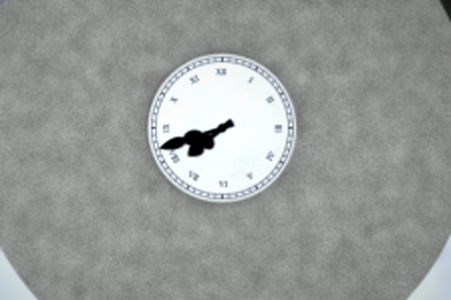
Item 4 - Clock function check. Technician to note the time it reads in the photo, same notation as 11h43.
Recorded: 7h42
